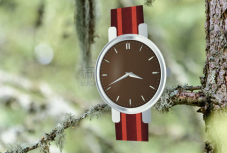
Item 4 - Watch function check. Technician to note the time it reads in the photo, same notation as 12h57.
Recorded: 3h41
